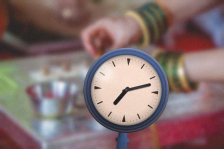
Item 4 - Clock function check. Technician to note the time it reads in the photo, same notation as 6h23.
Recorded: 7h12
